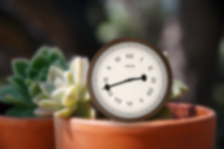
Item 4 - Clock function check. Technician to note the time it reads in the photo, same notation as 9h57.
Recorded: 2h42
